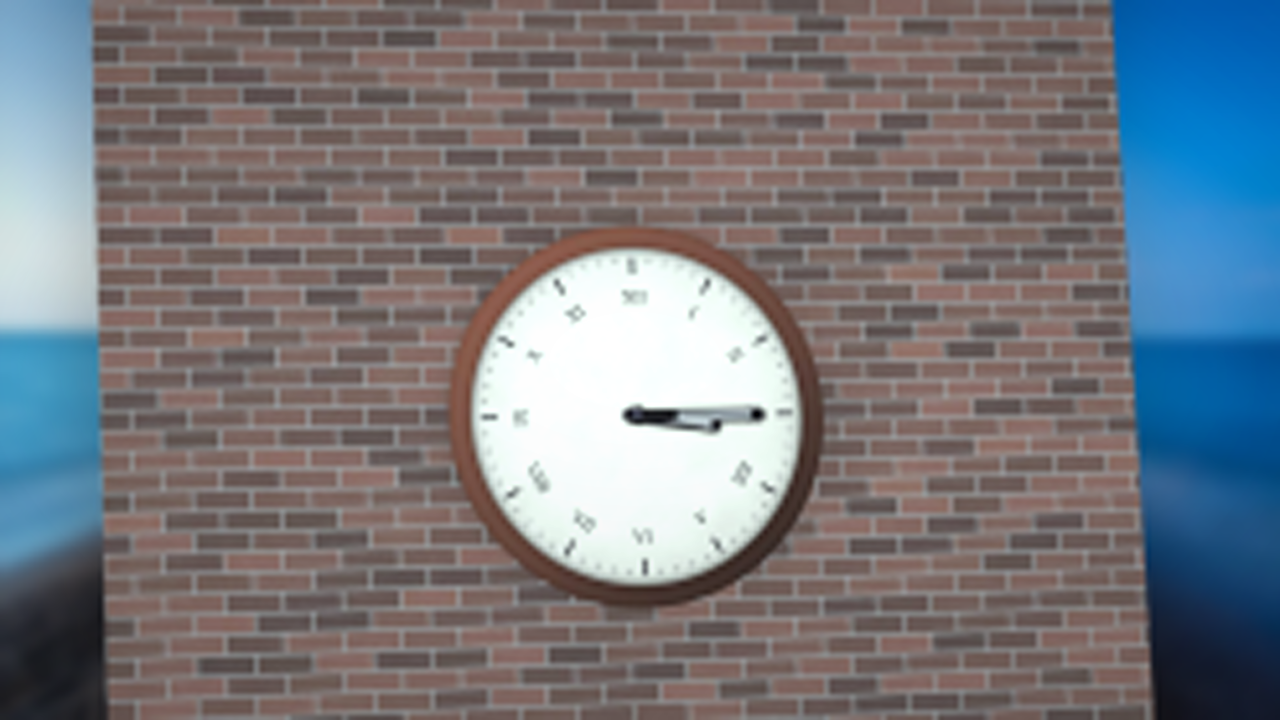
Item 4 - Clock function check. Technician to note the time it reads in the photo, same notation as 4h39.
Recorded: 3h15
